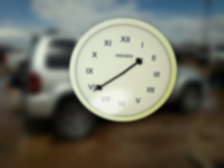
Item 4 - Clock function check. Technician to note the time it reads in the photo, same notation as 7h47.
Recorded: 1h39
